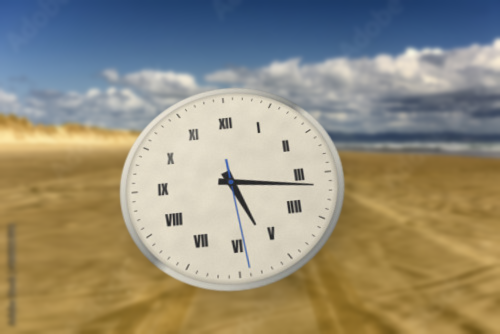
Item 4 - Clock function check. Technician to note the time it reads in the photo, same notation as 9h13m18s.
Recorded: 5h16m29s
